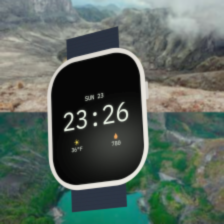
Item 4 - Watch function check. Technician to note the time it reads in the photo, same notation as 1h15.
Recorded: 23h26
